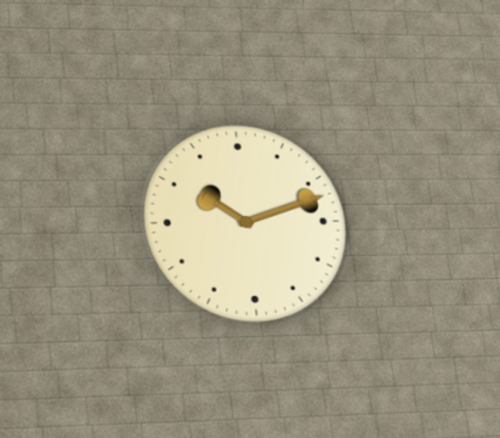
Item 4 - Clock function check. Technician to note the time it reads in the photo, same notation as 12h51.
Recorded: 10h12
